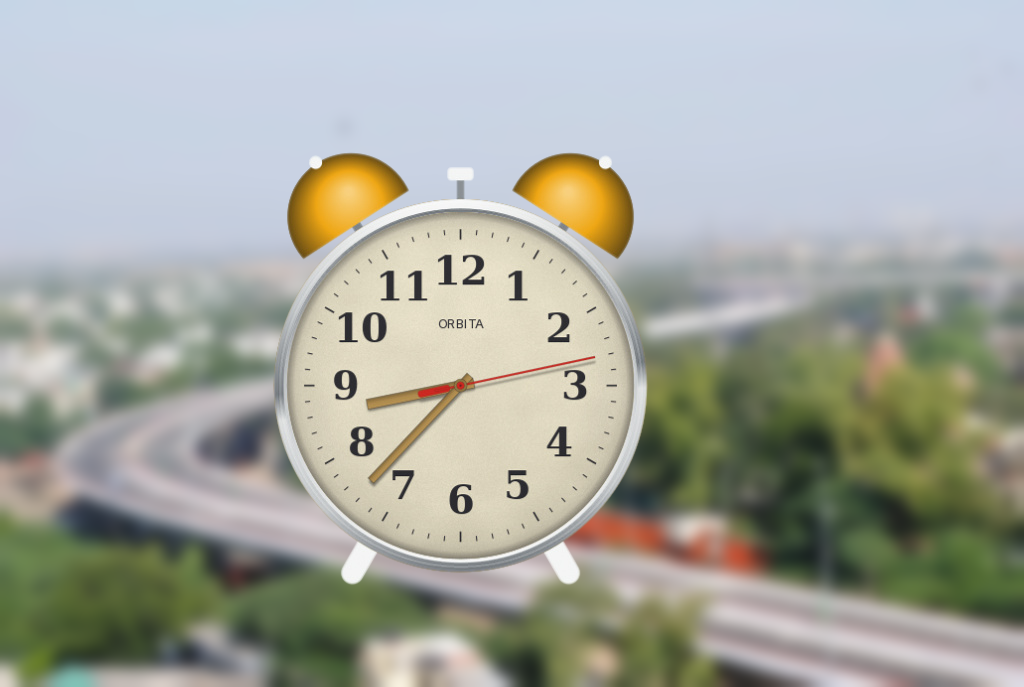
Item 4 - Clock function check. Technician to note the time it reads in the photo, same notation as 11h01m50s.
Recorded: 8h37m13s
